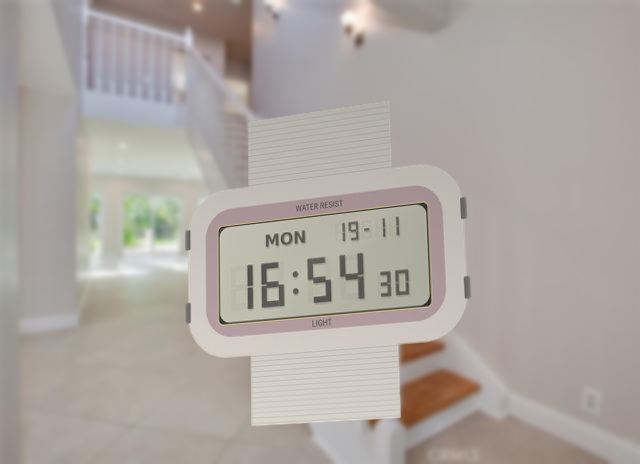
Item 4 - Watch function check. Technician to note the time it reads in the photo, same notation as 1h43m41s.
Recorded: 16h54m30s
